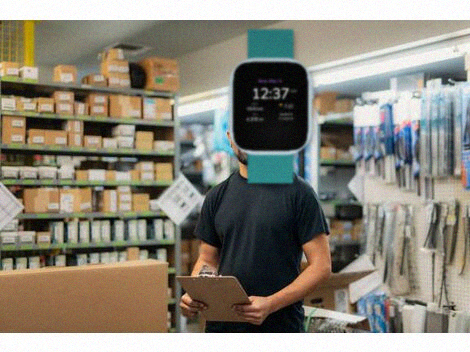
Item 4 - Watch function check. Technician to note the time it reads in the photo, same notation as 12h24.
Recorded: 12h37
